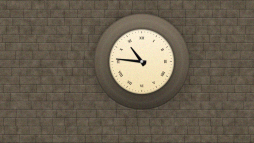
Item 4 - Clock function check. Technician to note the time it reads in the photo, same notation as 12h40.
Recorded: 10h46
